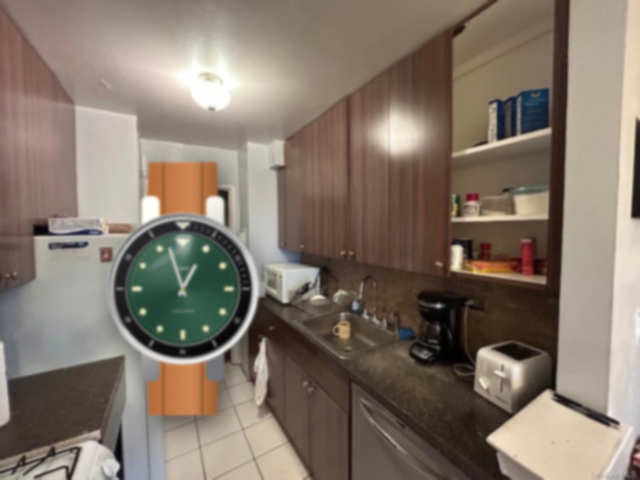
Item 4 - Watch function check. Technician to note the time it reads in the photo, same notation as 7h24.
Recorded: 12h57
